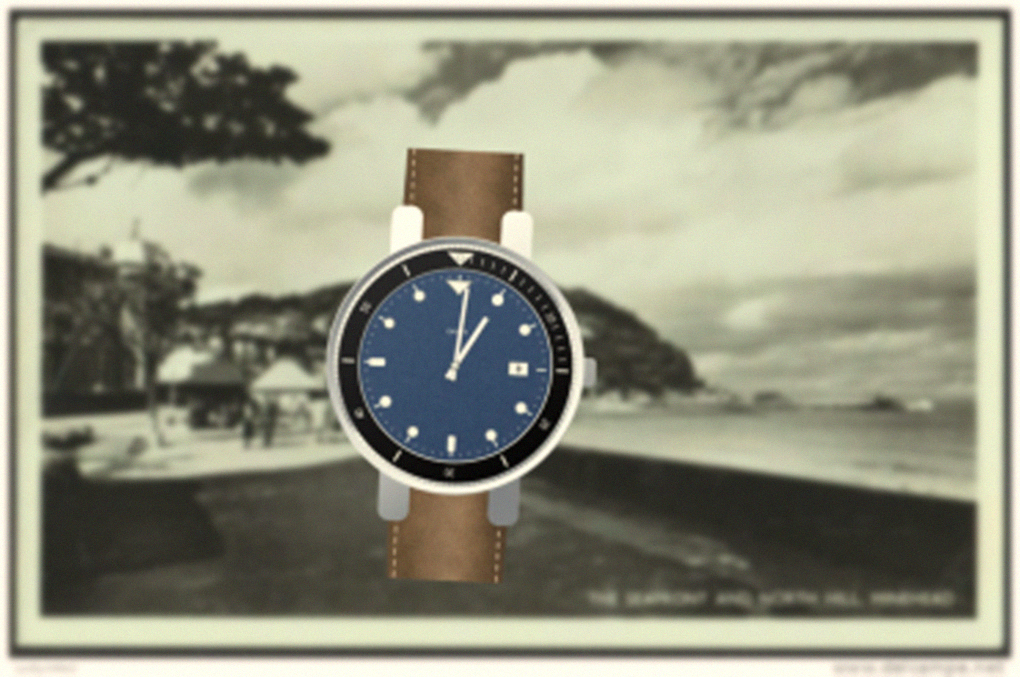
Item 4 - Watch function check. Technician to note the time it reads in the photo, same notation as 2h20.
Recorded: 1h01
